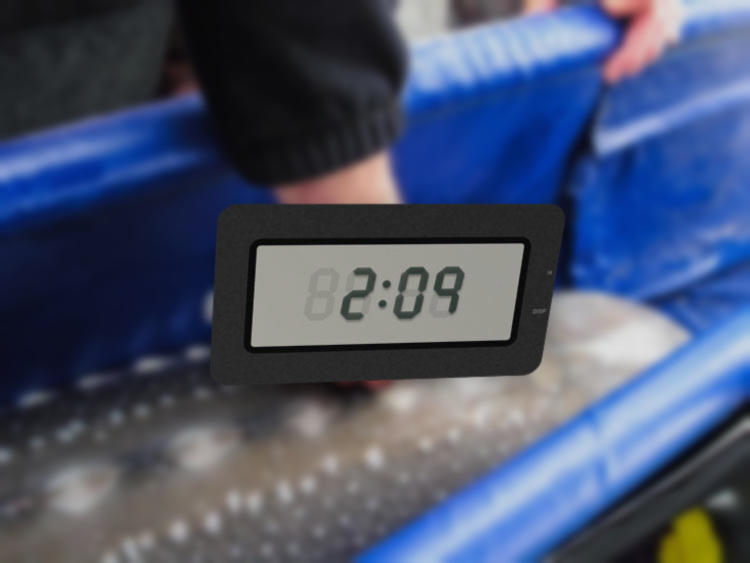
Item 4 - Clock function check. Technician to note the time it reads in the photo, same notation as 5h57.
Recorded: 2h09
